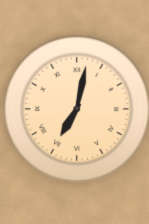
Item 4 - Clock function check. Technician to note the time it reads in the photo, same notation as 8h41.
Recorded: 7h02
